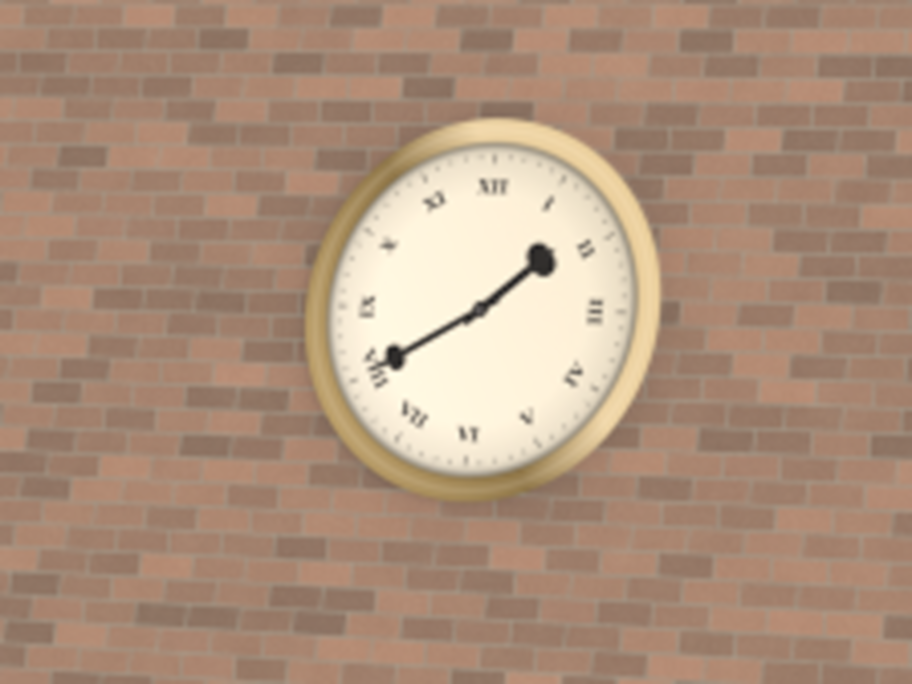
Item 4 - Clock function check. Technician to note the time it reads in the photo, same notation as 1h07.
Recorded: 1h40
